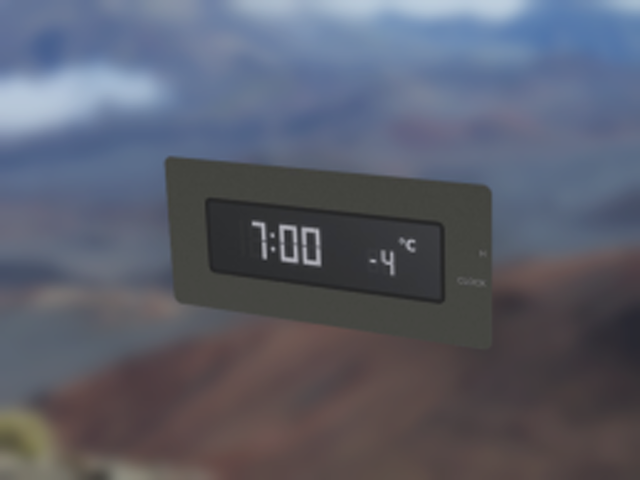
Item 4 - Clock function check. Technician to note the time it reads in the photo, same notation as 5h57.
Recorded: 7h00
